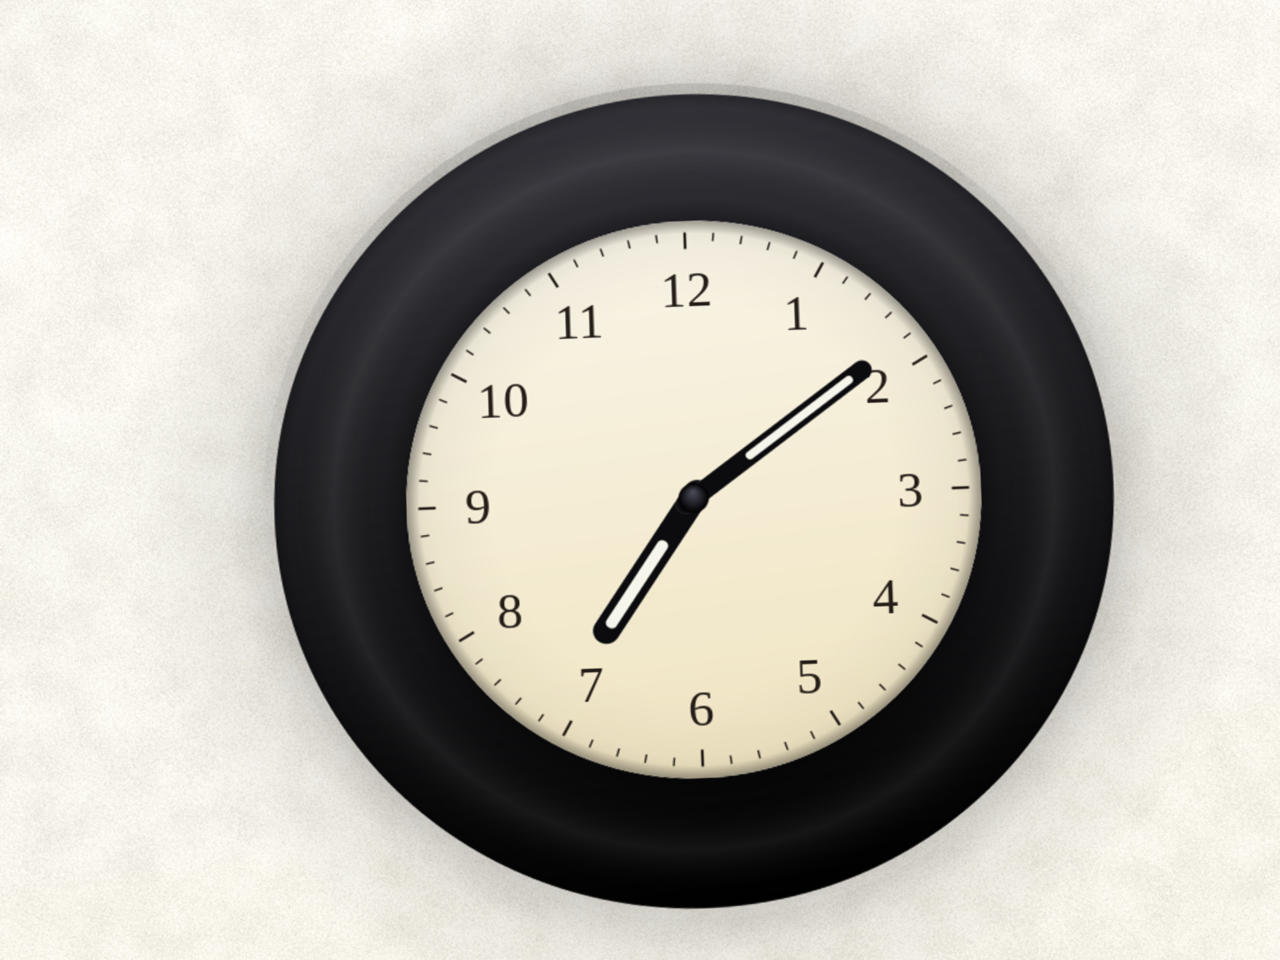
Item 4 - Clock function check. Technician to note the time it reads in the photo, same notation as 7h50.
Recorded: 7h09
